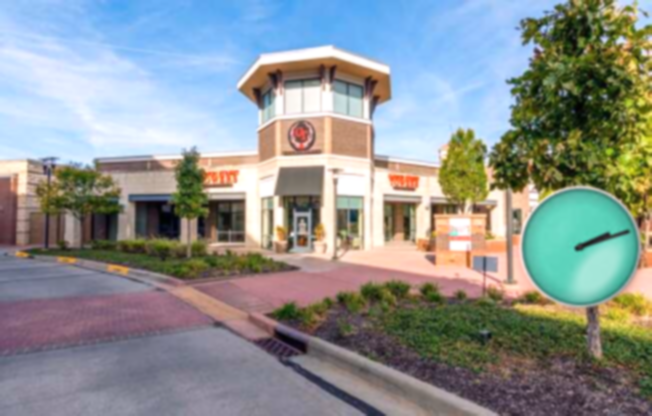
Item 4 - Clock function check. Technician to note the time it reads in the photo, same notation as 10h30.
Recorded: 2h12
